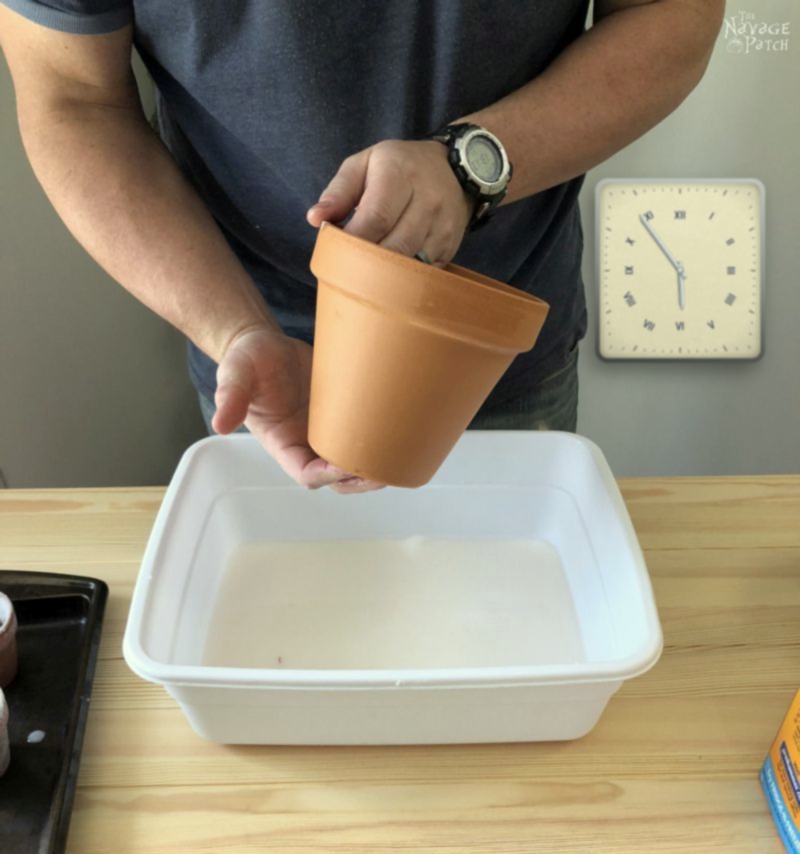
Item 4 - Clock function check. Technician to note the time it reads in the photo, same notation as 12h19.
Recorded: 5h54
